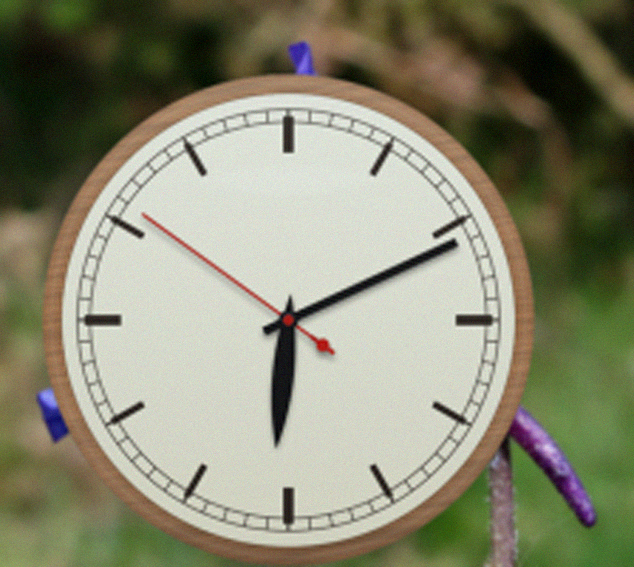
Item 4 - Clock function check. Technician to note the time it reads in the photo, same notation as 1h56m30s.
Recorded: 6h10m51s
